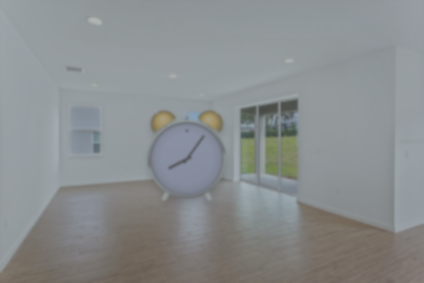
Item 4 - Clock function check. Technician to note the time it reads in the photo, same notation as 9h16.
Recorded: 8h06
